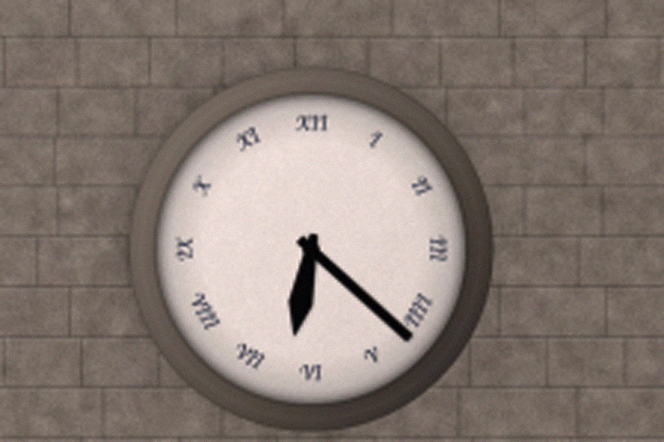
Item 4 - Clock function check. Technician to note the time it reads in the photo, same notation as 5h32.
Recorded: 6h22
